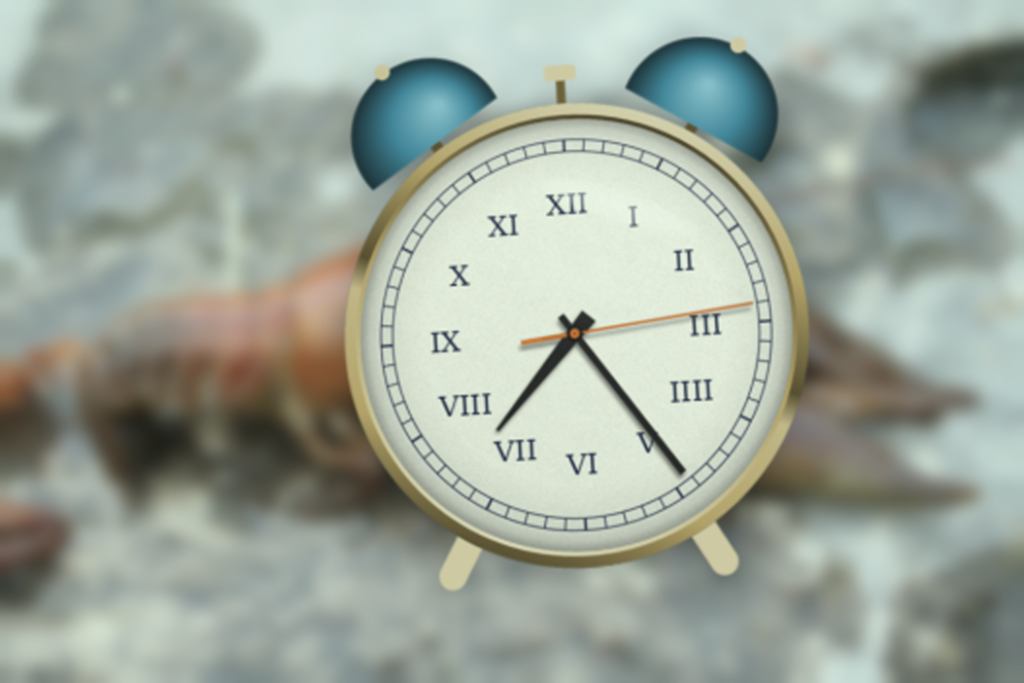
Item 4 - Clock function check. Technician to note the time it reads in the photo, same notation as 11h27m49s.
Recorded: 7h24m14s
